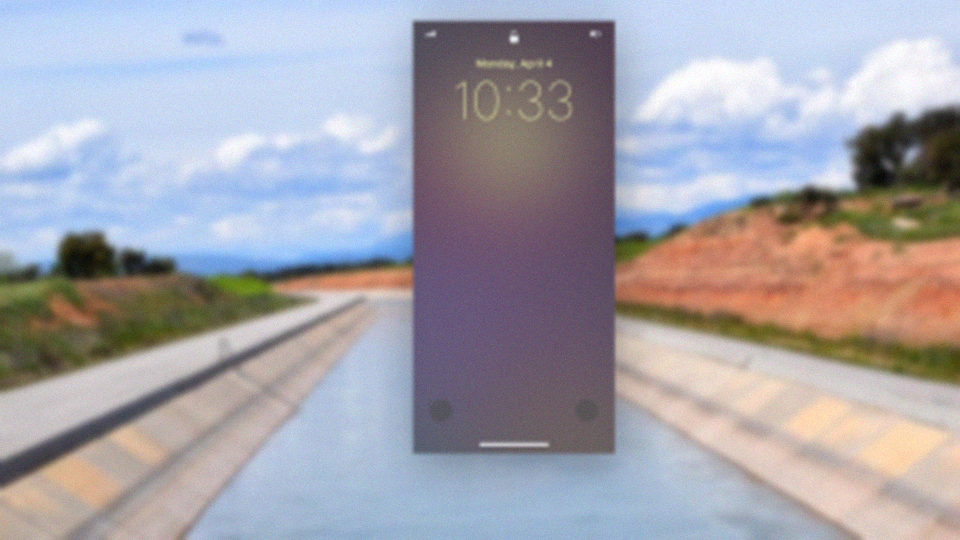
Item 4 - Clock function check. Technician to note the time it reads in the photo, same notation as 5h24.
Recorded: 10h33
